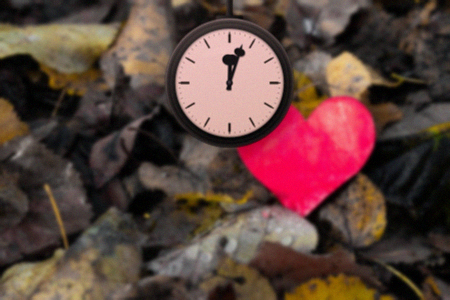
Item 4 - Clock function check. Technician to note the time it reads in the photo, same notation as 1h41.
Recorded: 12h03
